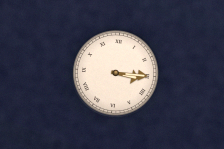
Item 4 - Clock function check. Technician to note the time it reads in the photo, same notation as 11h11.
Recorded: 3h15
